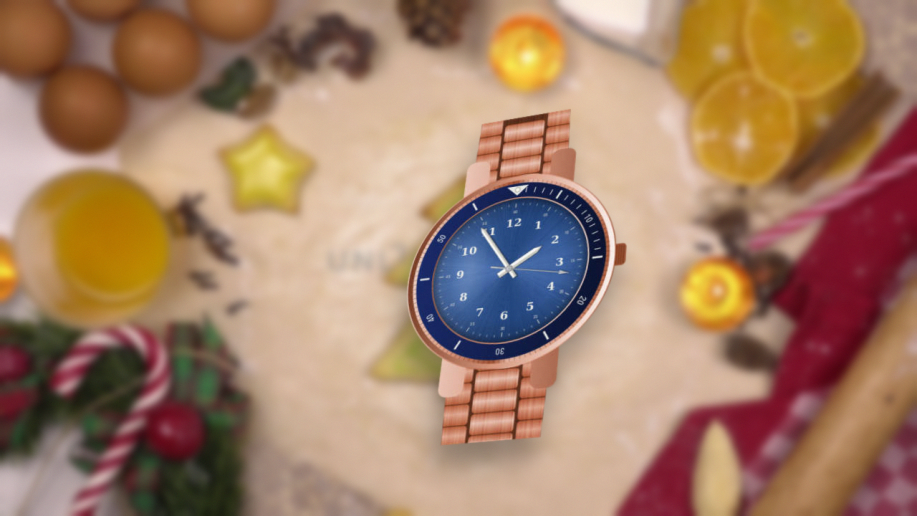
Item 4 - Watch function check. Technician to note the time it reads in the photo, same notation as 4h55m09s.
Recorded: 1h54m17s
